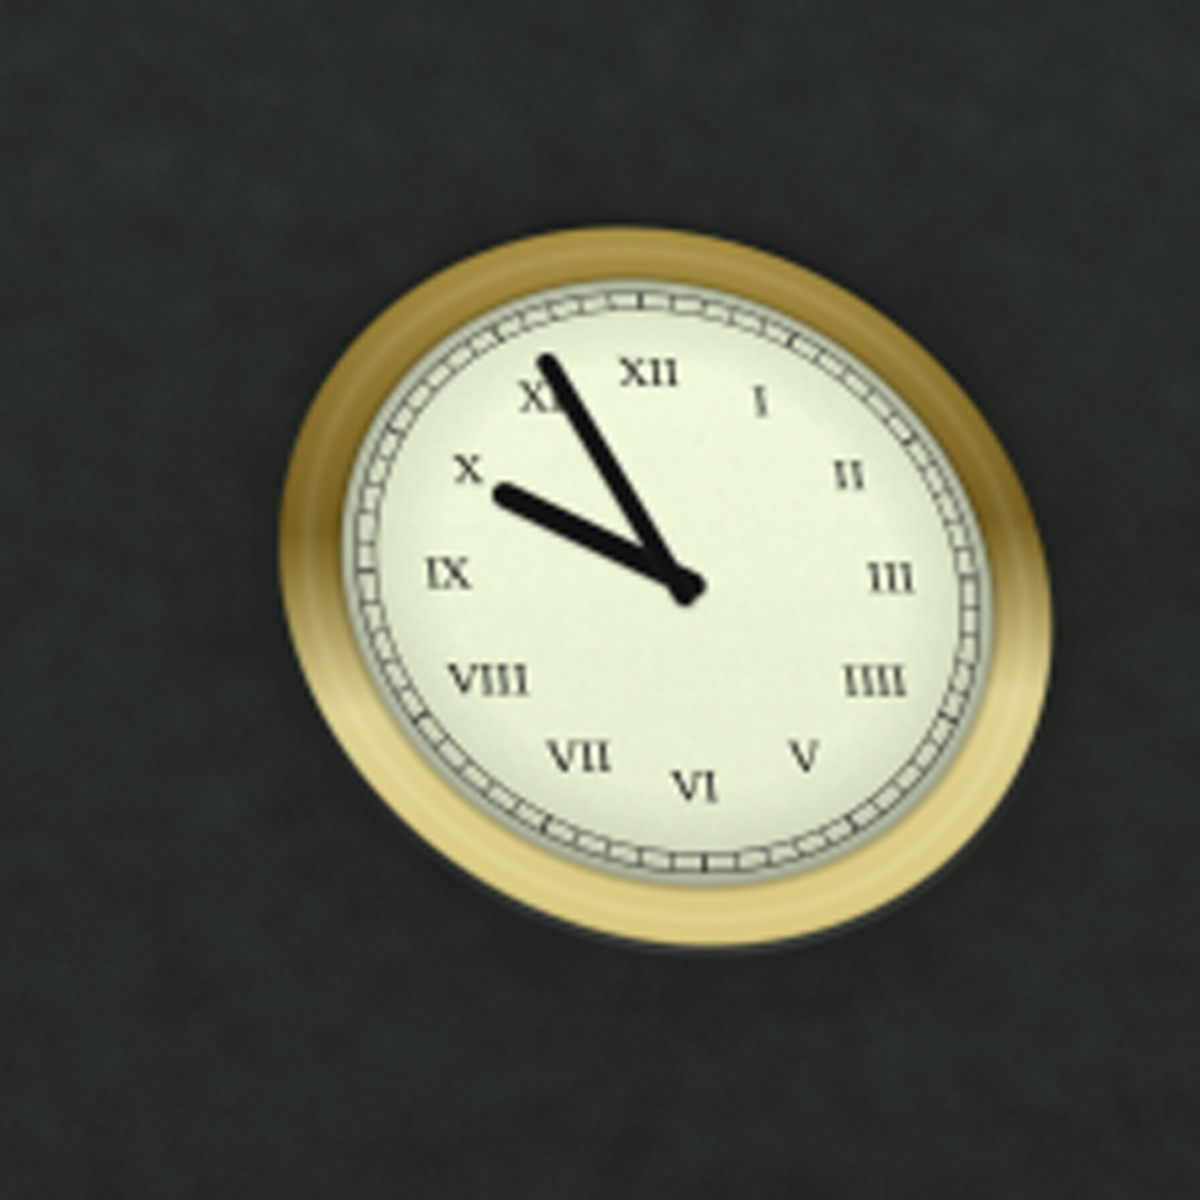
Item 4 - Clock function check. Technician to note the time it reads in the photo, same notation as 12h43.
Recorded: 9h56
